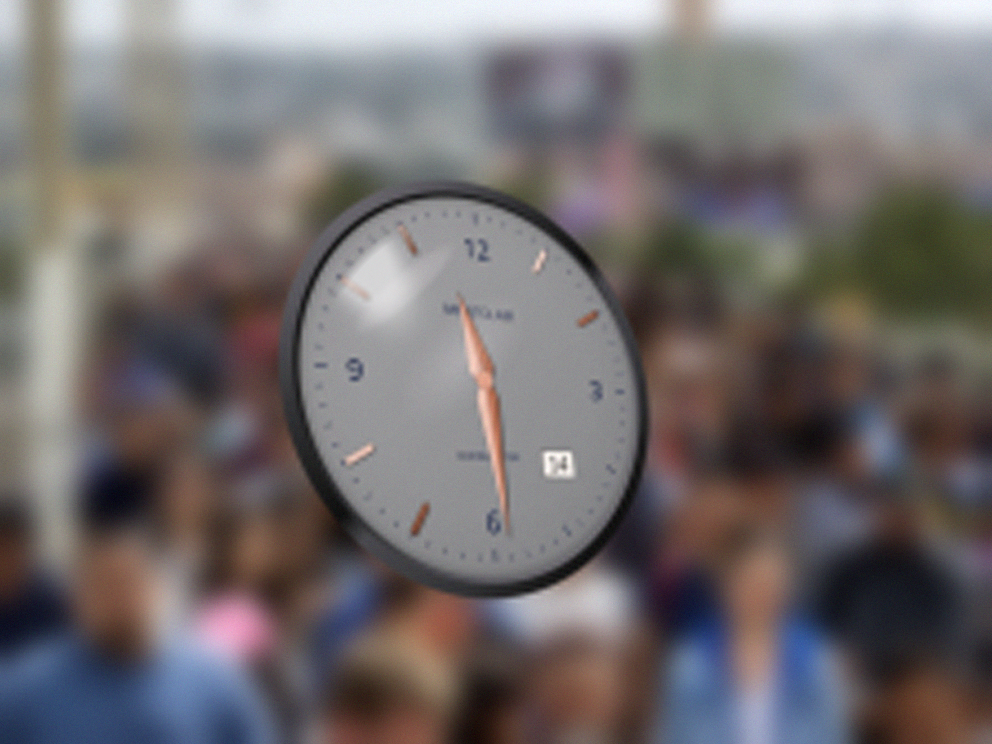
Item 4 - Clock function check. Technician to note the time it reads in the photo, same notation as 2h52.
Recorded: 11h29
